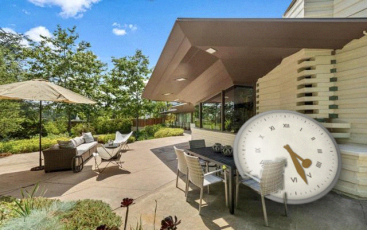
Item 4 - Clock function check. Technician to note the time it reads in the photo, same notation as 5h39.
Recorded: 4h27
